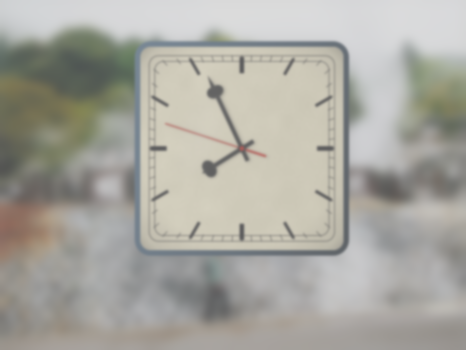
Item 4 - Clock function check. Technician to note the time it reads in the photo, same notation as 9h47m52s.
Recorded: 7h55m48s
